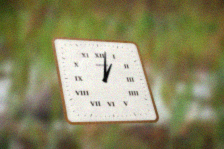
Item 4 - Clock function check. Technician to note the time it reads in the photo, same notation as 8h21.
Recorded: 1h02
